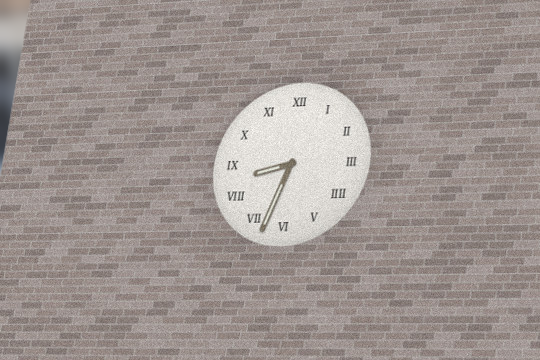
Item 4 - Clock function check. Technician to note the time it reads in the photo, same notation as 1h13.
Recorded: 8h33
